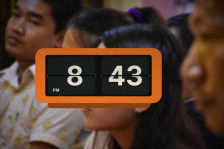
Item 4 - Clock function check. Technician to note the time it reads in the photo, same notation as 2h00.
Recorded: 8h43
